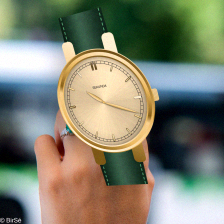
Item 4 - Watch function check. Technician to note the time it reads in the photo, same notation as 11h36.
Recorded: 10h19
